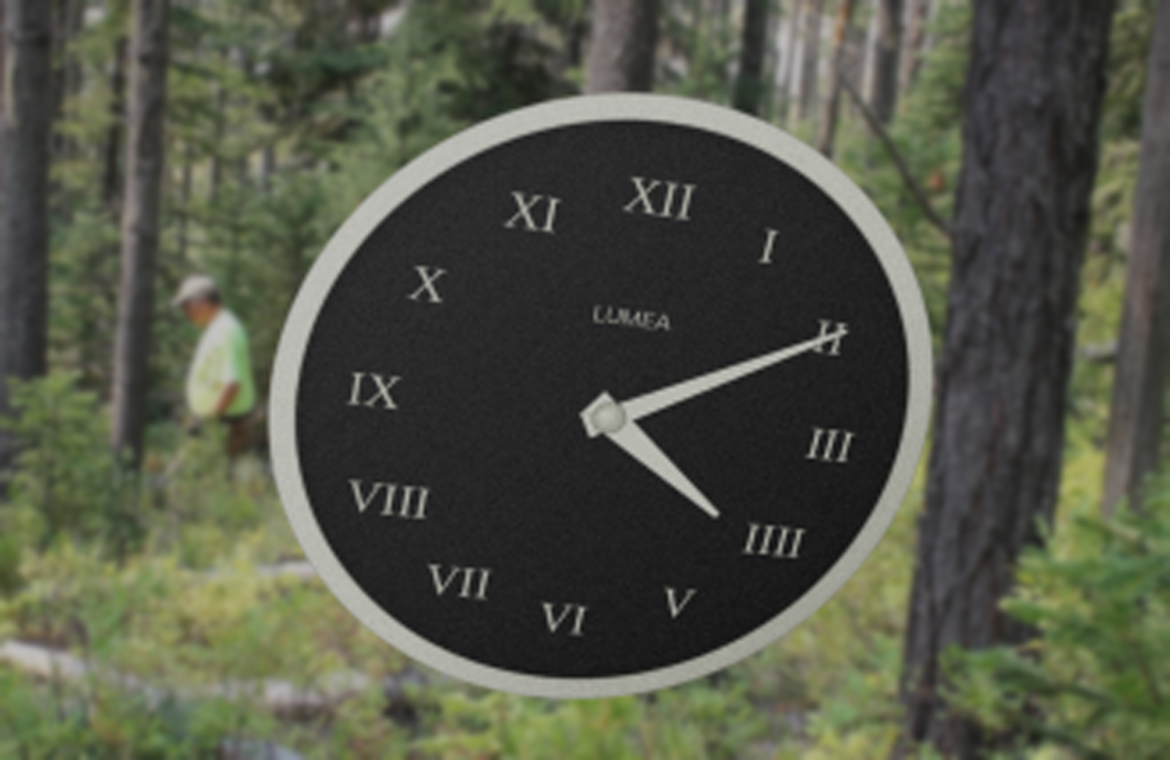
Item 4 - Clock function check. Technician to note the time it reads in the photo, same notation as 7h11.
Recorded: 4h10
